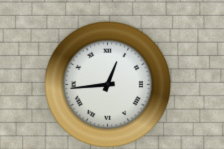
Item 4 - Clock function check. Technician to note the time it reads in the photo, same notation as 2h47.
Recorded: 12h44
